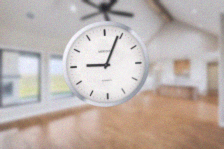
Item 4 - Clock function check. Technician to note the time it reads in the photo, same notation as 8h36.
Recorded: 9h04
